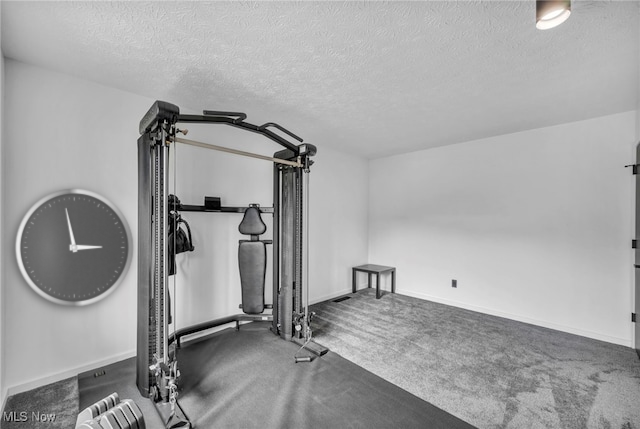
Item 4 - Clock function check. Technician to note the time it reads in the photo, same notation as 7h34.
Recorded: 2h58
